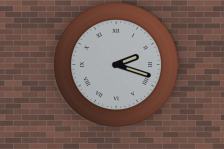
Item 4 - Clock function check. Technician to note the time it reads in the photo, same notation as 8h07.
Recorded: 2h18
